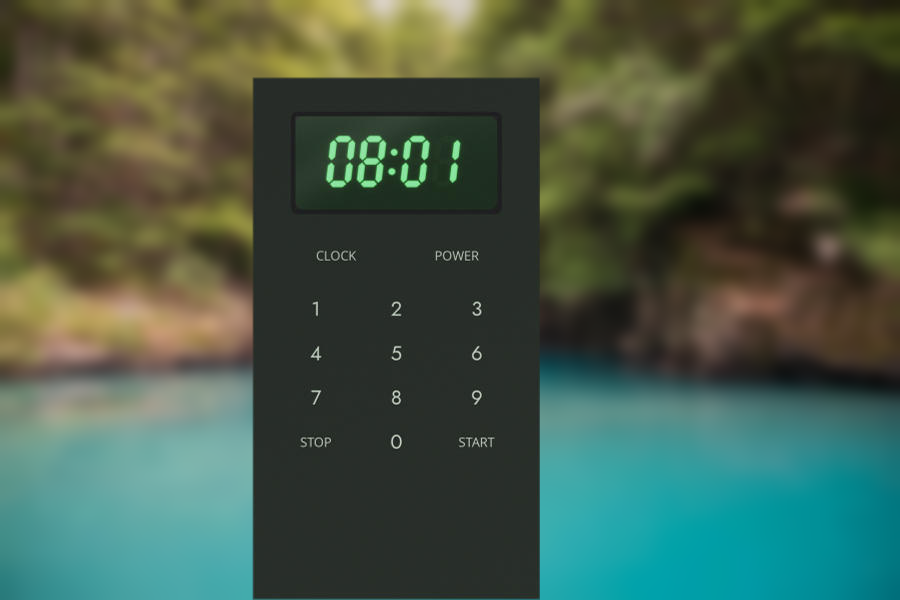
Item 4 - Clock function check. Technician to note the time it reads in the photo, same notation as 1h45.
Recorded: 8h01
